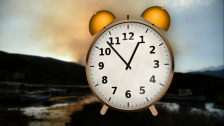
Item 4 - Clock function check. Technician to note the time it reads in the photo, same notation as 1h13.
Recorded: 12h53
